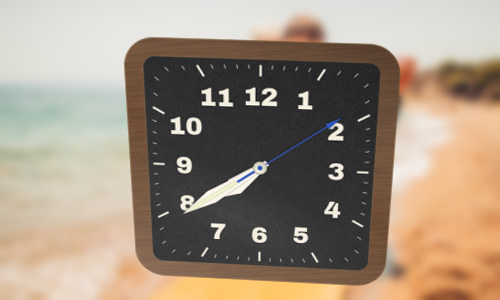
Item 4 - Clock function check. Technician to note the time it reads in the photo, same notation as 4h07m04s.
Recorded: 7h39m09s
